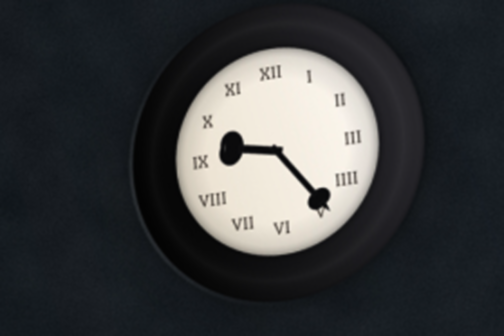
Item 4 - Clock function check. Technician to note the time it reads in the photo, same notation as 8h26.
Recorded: 9h24
